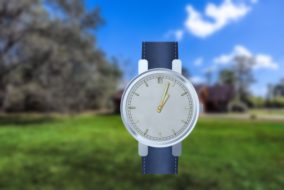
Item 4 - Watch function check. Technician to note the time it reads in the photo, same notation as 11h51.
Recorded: 1h03
